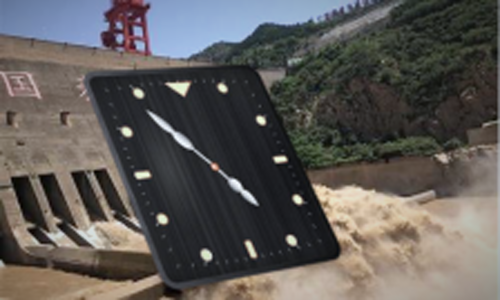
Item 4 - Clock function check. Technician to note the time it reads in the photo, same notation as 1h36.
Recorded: 4h54
